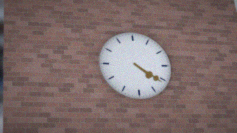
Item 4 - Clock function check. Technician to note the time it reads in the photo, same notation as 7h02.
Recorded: 4h21
